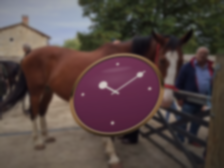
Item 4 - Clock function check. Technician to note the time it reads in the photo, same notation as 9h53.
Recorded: 10h09
